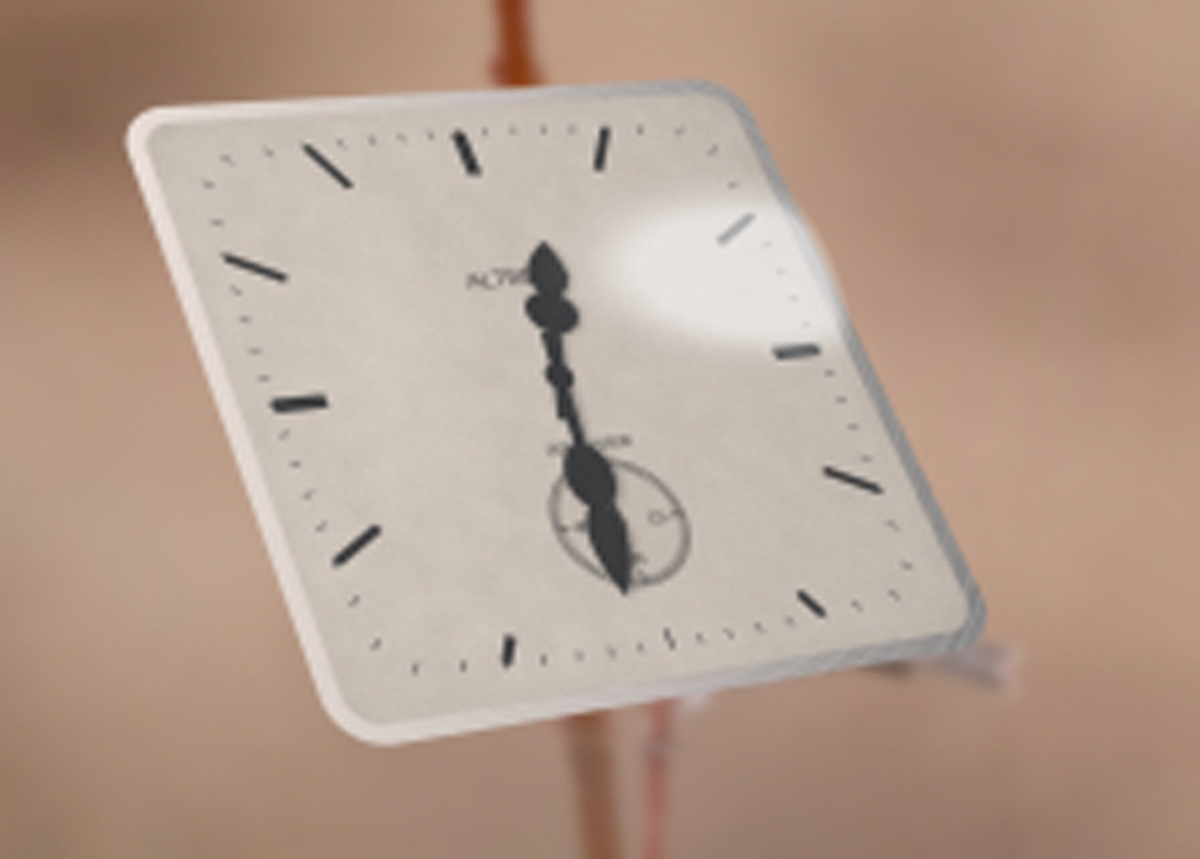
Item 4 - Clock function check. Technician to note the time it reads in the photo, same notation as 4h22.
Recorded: 12h31
